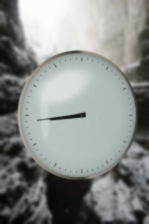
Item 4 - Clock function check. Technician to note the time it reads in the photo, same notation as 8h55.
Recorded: 8h44
